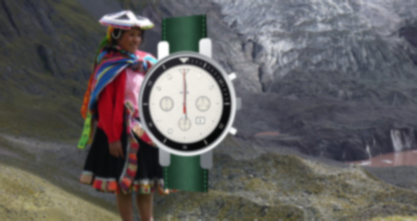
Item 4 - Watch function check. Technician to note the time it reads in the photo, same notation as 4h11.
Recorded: 6h00
